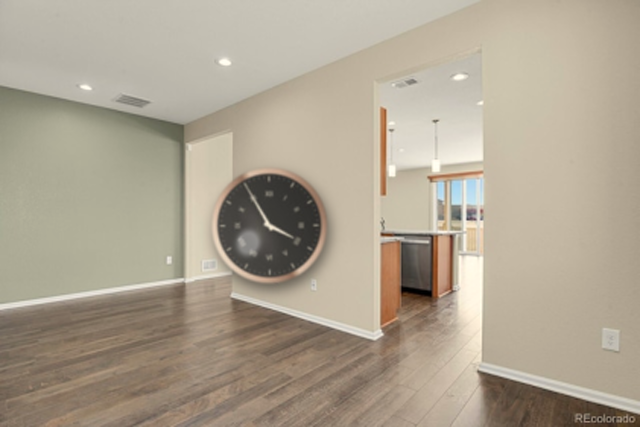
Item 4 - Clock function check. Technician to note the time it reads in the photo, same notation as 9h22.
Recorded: 3h55
